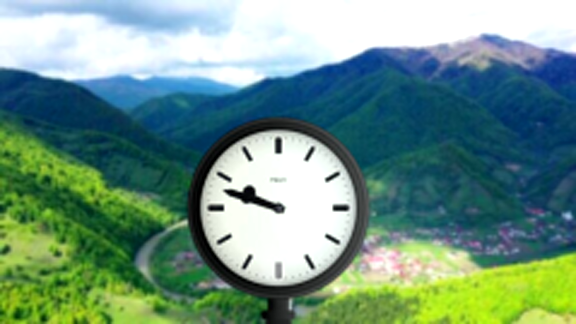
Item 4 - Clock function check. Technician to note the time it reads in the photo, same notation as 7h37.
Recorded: 9h48
